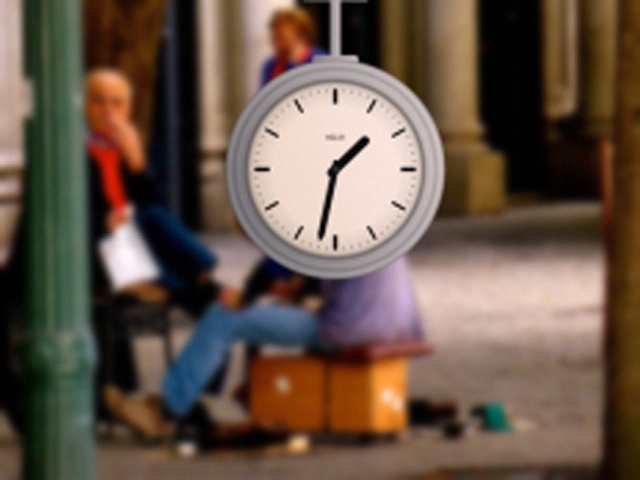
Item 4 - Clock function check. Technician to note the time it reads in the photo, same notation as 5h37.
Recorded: 1h32
